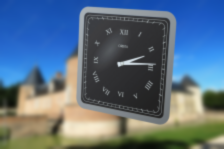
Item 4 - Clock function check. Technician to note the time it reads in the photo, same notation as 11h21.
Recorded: 2h14
